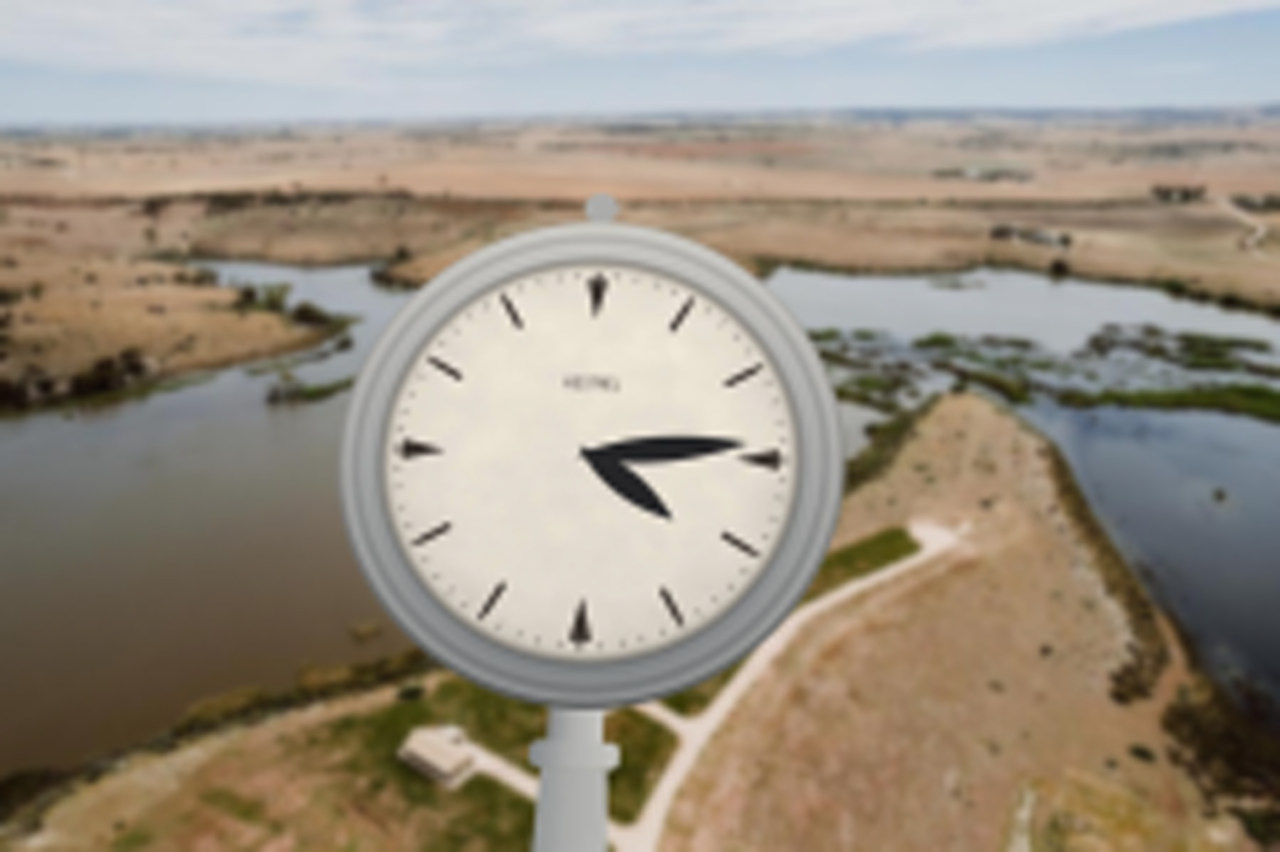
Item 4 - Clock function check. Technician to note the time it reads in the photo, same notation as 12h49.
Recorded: 4h14
